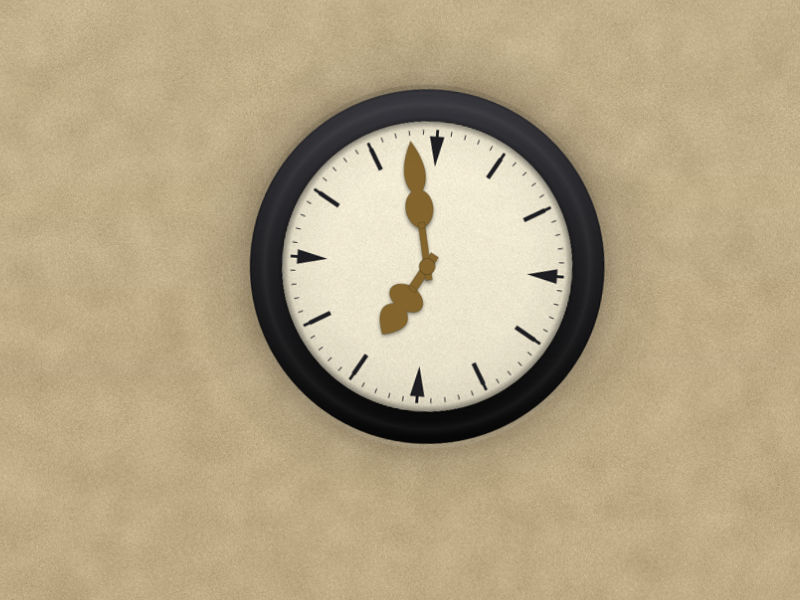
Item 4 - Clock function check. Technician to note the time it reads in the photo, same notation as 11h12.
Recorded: 6h58
